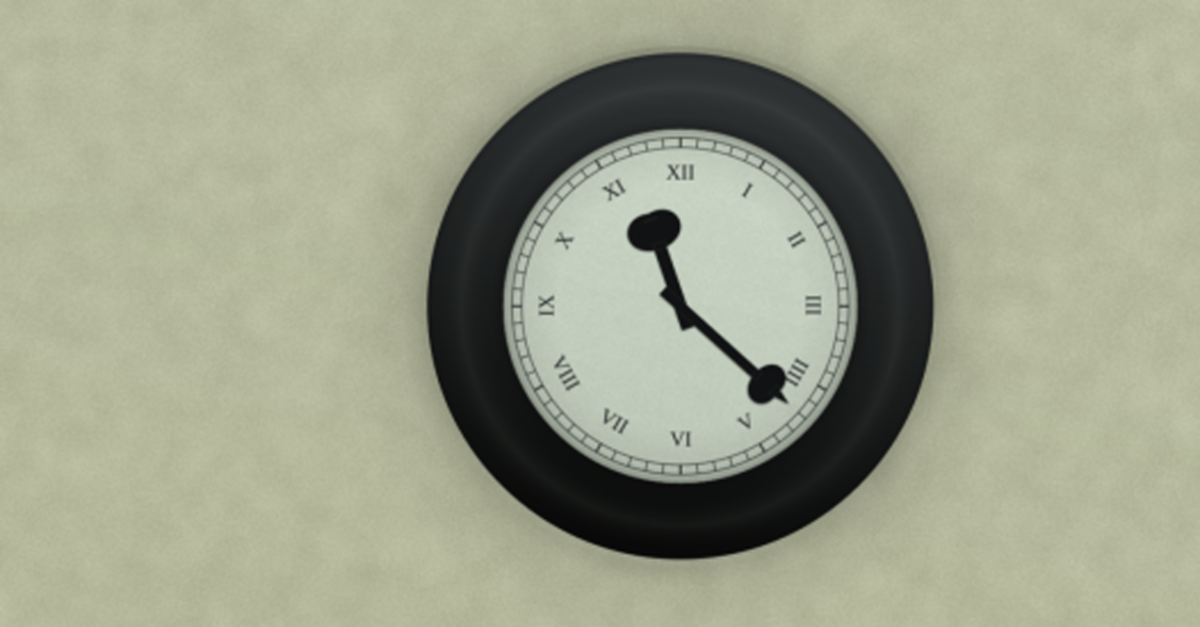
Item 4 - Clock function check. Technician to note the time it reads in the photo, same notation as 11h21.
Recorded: 11h22
